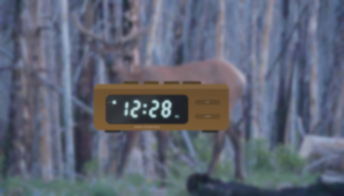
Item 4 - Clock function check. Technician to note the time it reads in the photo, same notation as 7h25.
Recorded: 12h28
